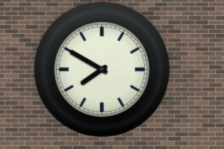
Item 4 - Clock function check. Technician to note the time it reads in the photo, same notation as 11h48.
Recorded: 7h50
